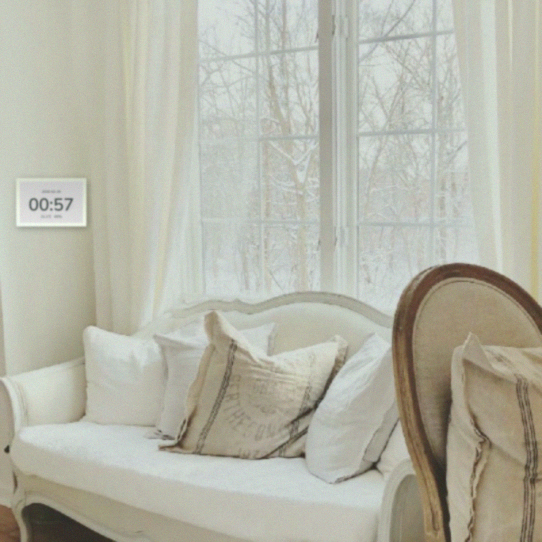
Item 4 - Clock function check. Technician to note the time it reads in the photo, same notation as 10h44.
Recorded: 0h57
